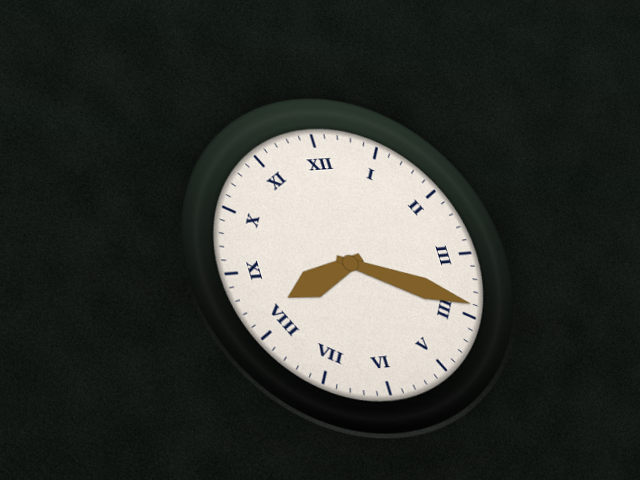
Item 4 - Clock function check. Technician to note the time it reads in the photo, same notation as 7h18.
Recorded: 8h19
